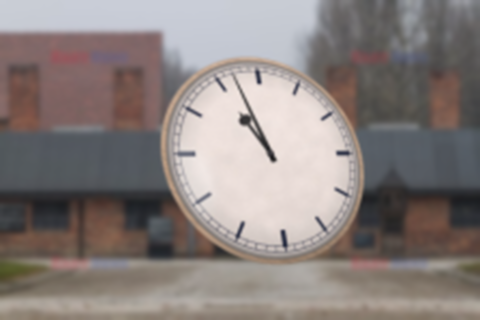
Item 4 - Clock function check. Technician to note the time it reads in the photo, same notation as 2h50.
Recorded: 10h57
